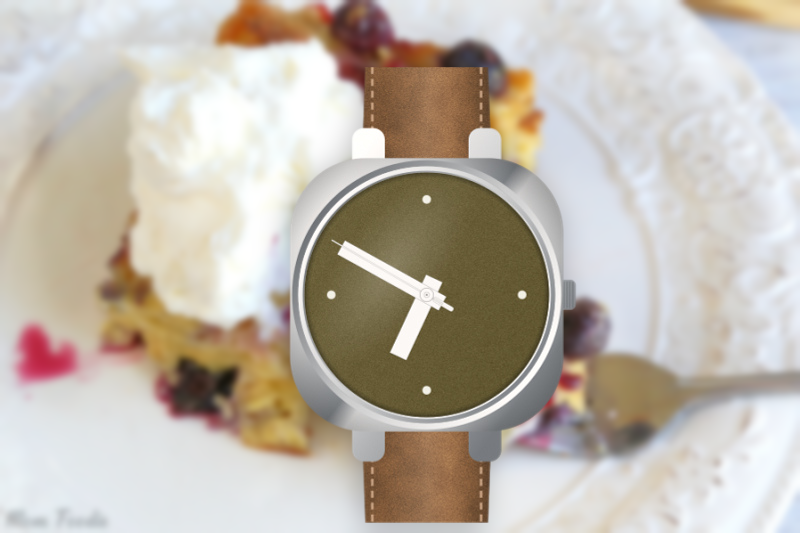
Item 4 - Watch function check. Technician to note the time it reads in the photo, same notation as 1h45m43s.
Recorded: 6h49m50s
